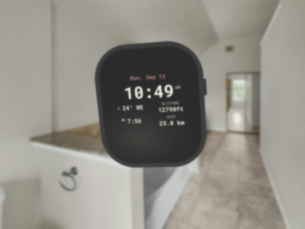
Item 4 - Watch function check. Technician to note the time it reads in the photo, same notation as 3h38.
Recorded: 10h49
